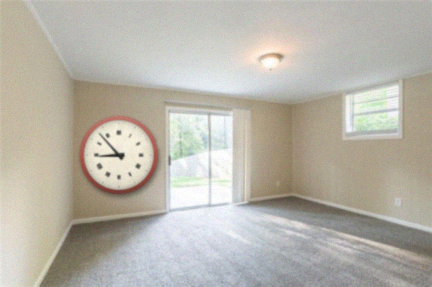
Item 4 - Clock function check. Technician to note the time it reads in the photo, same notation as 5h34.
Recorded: 8h53
